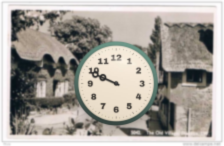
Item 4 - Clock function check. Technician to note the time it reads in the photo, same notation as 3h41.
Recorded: 9h49
